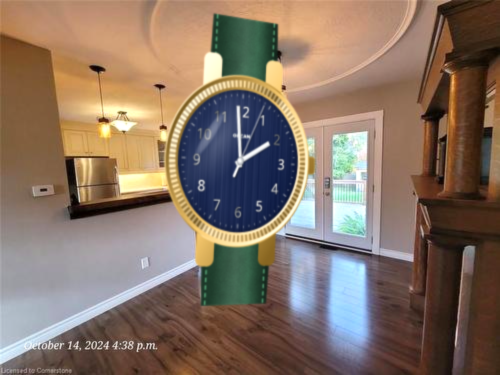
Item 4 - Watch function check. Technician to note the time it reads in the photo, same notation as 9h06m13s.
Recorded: 1h59m04s
